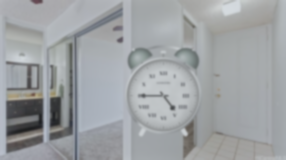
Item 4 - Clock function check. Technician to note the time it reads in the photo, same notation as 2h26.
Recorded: 4h45
